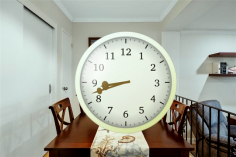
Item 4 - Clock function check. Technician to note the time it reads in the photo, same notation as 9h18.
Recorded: 8h42
